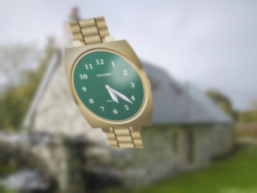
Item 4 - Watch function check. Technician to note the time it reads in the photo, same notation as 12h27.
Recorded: 5h22
